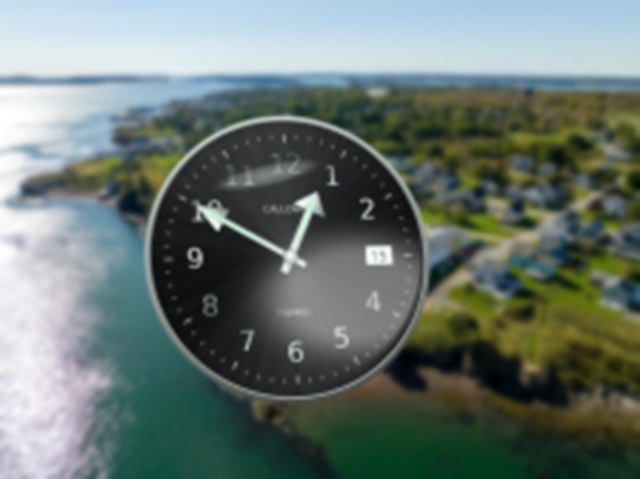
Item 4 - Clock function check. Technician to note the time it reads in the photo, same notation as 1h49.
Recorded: 12h50
